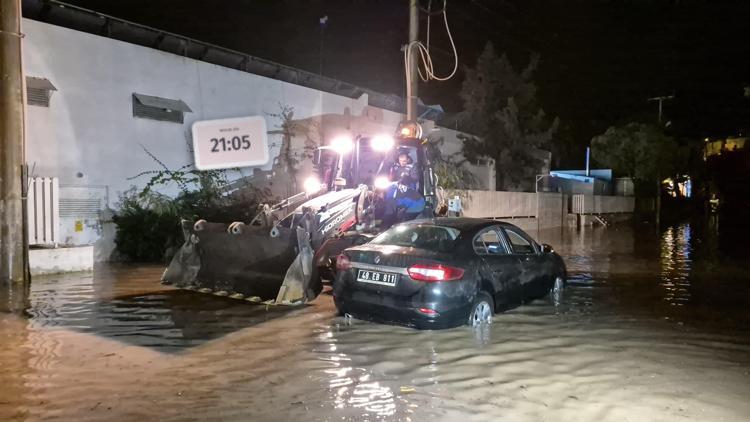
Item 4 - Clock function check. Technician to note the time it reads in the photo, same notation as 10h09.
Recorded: 21h05
